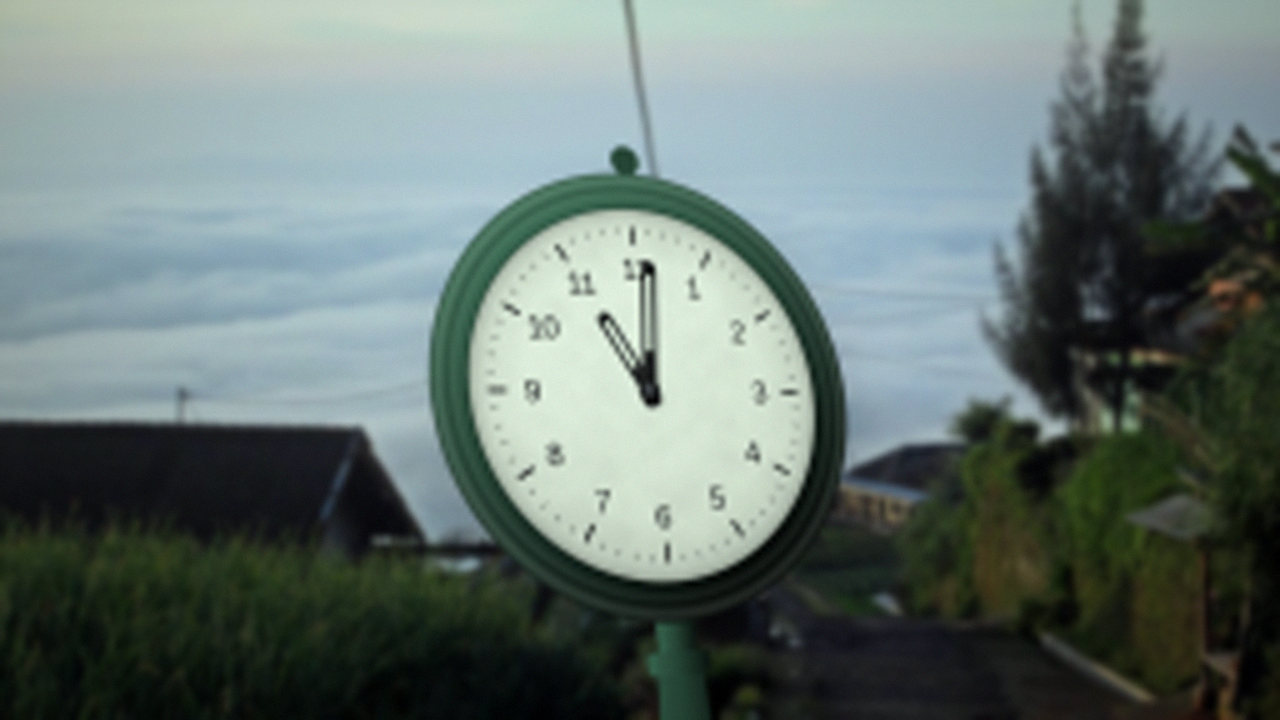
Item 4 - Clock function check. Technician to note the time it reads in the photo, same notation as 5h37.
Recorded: 11h01
